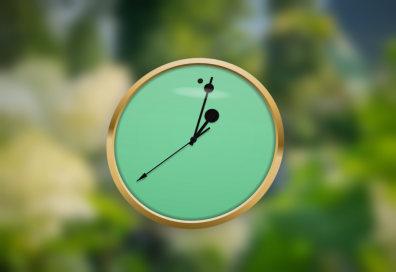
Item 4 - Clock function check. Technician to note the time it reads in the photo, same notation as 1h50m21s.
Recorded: 1h01m38s
